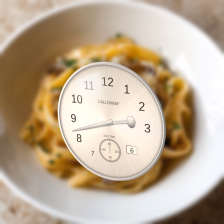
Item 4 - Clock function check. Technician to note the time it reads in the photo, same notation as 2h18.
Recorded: 2h42
